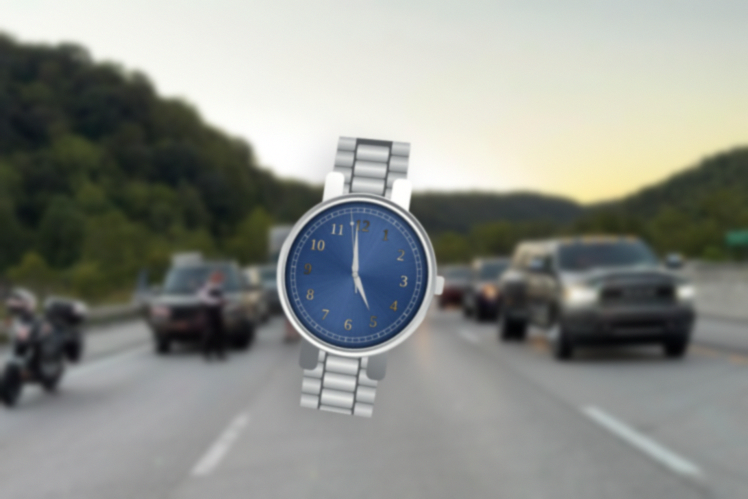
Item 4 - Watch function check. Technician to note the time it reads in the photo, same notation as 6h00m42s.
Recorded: 4h58m58s
